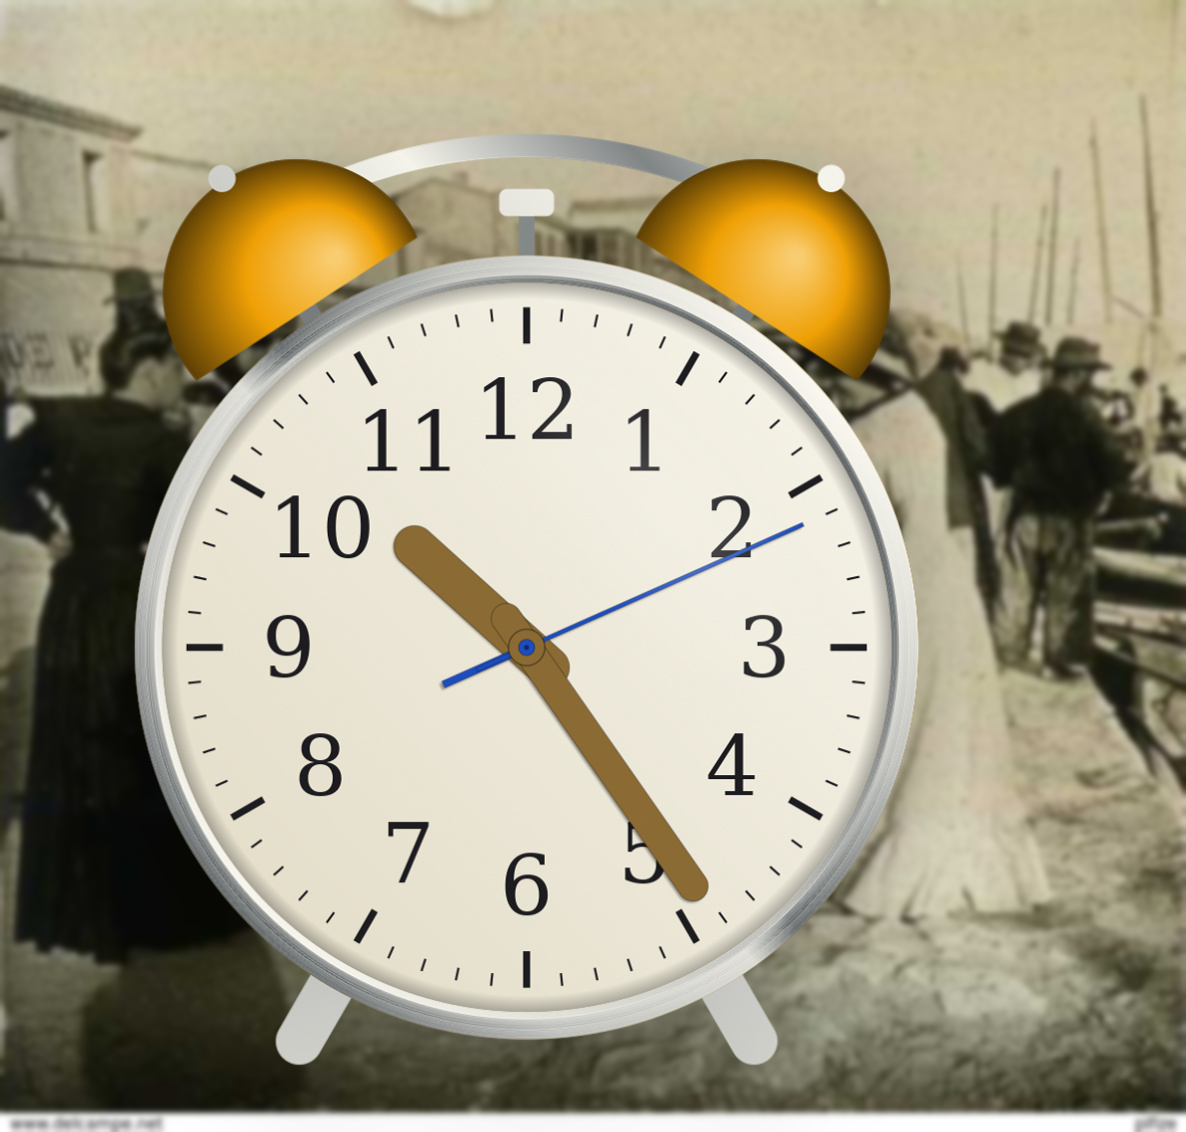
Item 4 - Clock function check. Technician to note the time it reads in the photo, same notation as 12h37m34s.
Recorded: 10h24m11s
